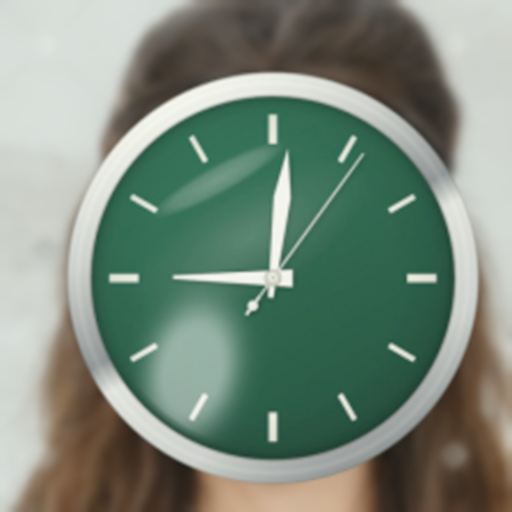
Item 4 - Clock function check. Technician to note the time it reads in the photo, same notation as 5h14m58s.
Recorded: 9h01m06s
